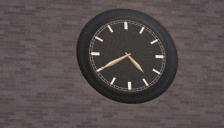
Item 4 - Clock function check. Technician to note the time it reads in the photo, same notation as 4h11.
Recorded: 4h40
